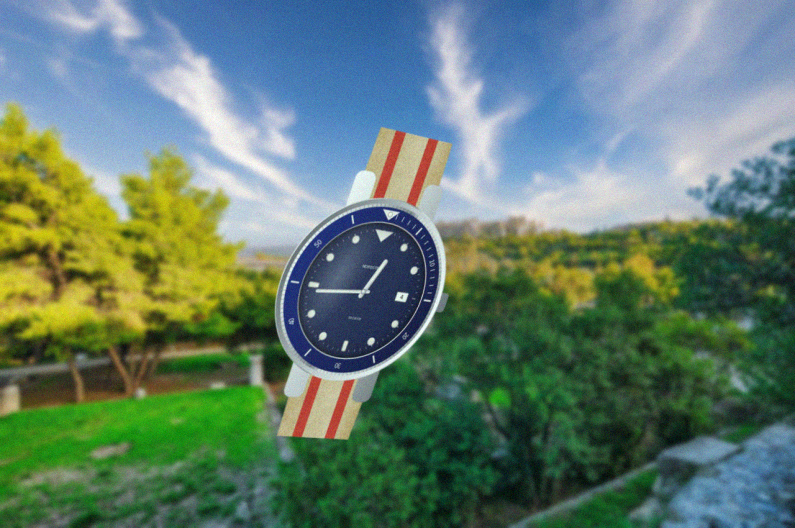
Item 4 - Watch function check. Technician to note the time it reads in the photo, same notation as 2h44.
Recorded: 12h44
